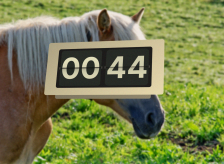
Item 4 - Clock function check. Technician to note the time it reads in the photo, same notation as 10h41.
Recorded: 0h44
